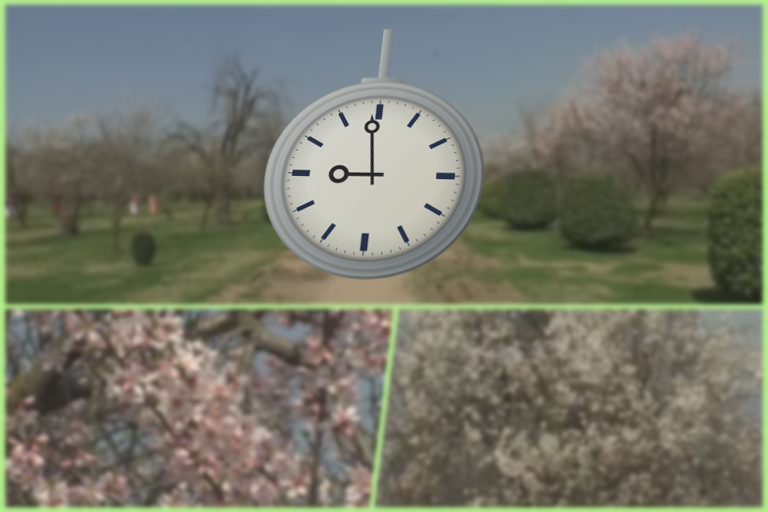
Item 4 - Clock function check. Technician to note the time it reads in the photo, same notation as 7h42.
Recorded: 8h59
